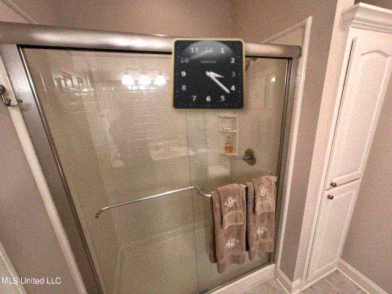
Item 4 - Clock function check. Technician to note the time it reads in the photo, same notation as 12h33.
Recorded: 3h22
